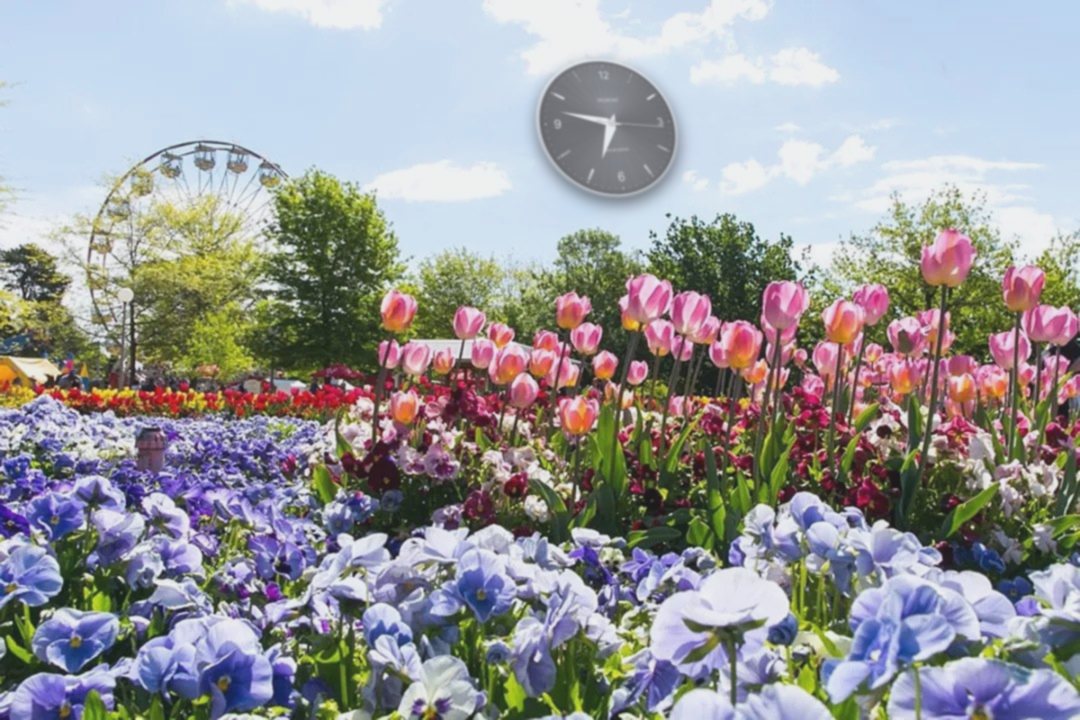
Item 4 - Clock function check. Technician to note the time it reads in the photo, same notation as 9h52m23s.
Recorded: 6h47m16s
